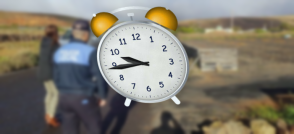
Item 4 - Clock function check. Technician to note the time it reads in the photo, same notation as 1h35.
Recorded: 9h44
